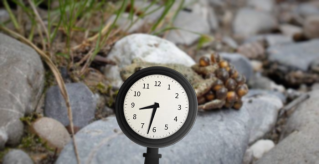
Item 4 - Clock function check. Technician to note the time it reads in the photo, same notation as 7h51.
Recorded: 8h32
